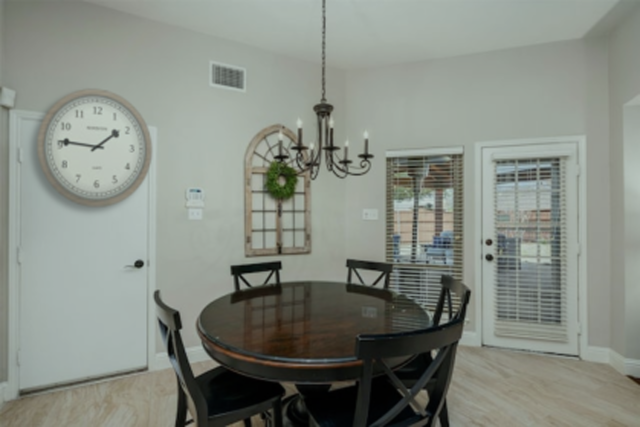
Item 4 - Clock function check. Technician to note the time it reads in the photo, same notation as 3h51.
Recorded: 1h46
